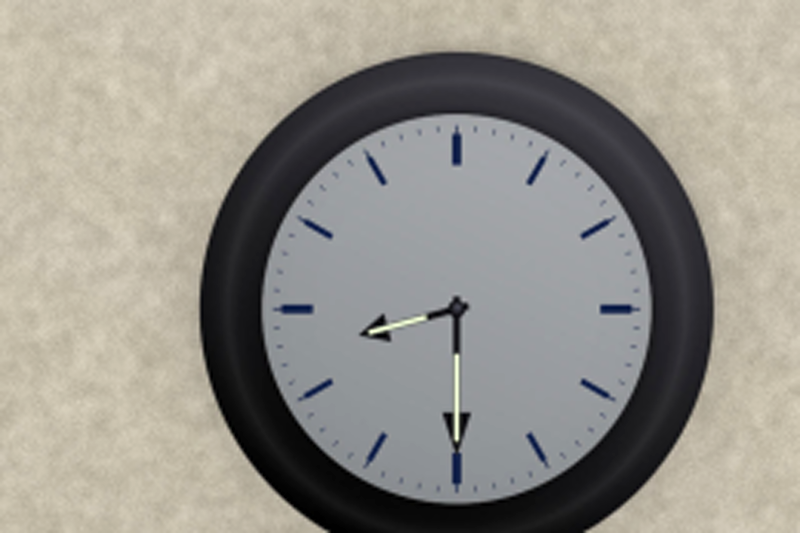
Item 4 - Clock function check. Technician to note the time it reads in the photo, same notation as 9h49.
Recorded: 8h30
